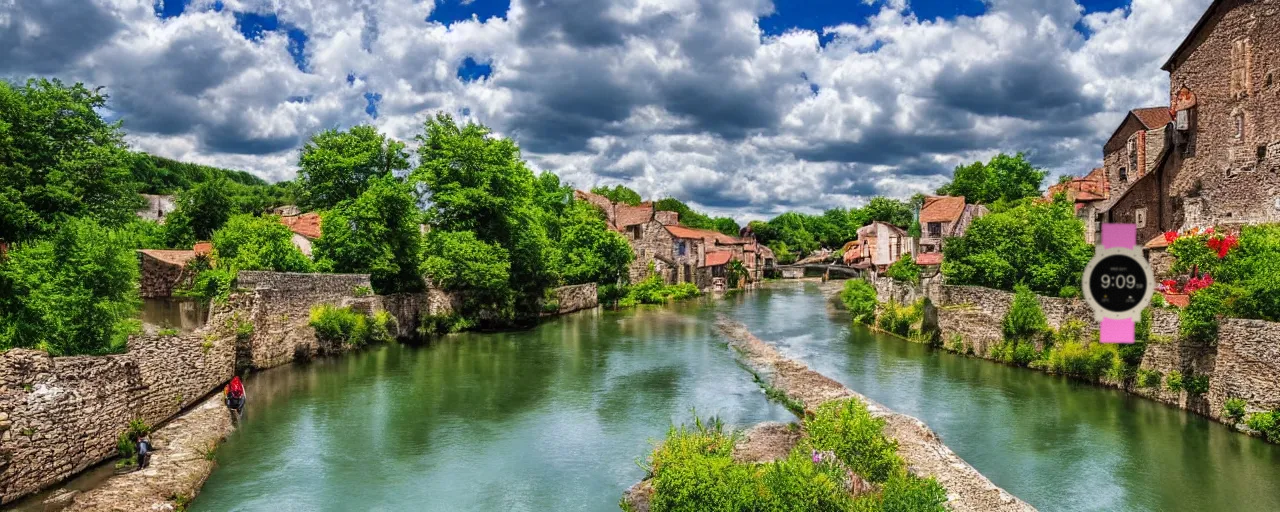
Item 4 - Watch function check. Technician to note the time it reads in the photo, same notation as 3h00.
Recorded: 9h09
